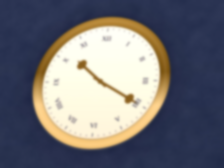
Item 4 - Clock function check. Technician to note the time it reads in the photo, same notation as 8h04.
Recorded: 10h20
